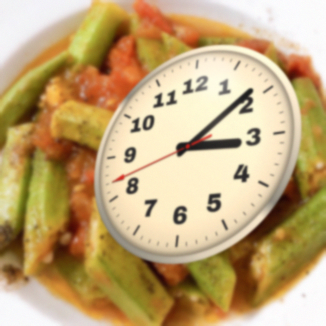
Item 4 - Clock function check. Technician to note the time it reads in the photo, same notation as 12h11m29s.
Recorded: 3h08m42s
